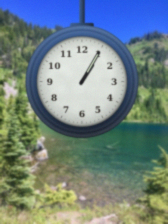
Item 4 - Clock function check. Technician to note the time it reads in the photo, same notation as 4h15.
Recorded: 1h05
